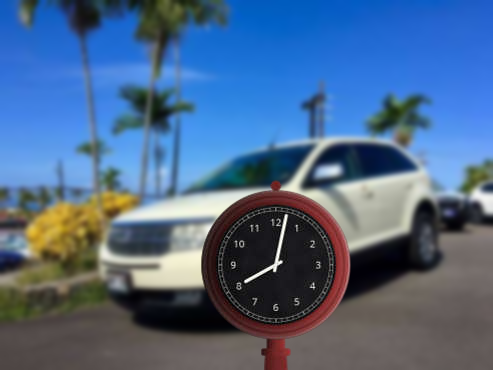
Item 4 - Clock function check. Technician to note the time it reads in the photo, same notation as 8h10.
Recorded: 8h02
